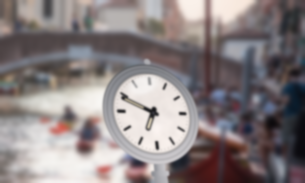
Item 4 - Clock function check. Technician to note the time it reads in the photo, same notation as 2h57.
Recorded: 6h49
